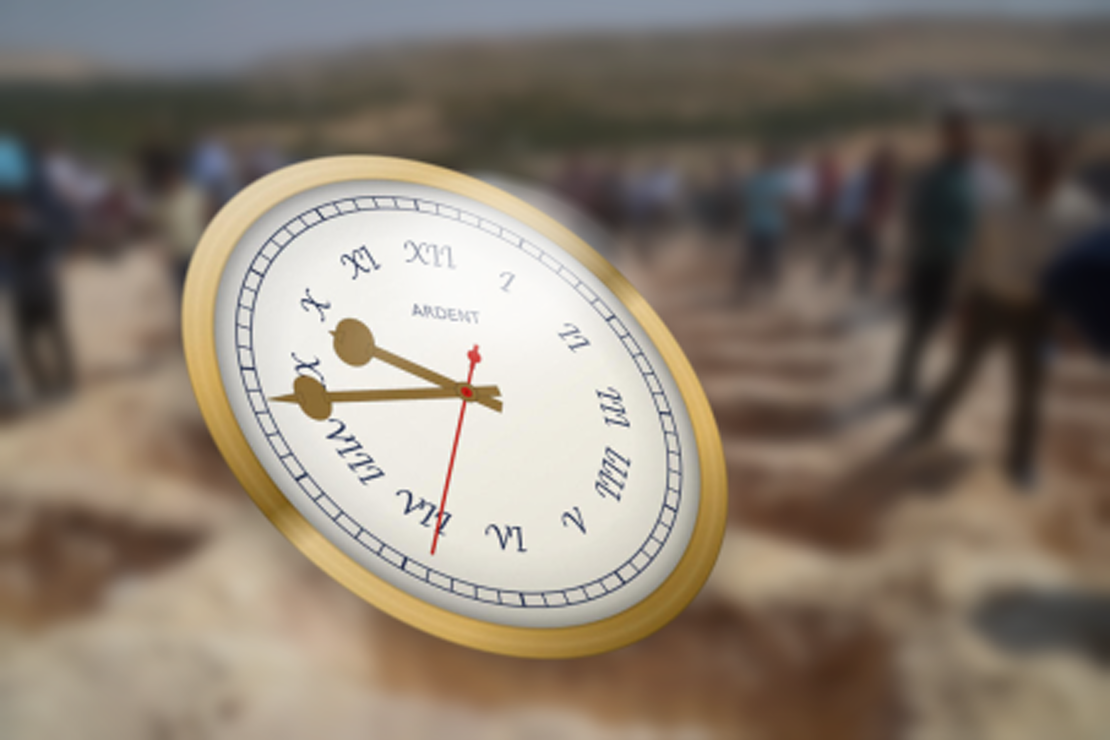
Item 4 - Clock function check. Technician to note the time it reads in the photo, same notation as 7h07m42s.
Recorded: 9h43m34s
